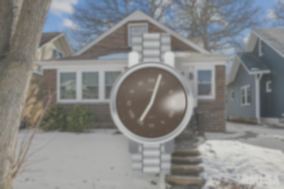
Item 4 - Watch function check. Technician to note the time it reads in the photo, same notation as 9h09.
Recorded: 7h03
